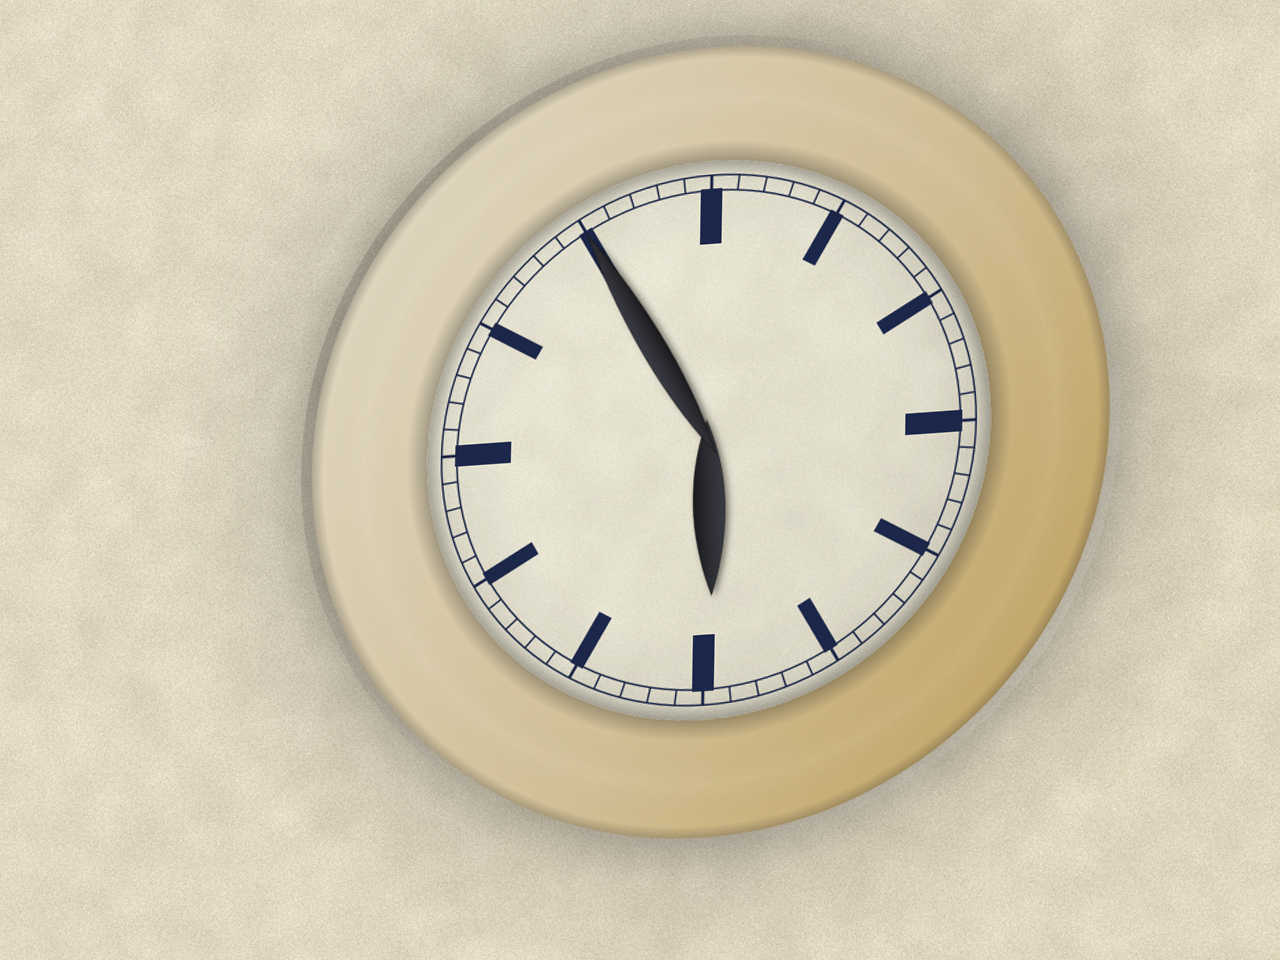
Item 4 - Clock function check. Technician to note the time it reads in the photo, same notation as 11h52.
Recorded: 5h55
